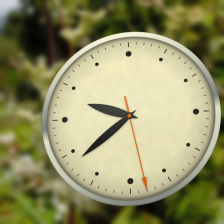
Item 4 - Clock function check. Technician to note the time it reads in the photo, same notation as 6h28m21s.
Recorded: 9h38m28s
